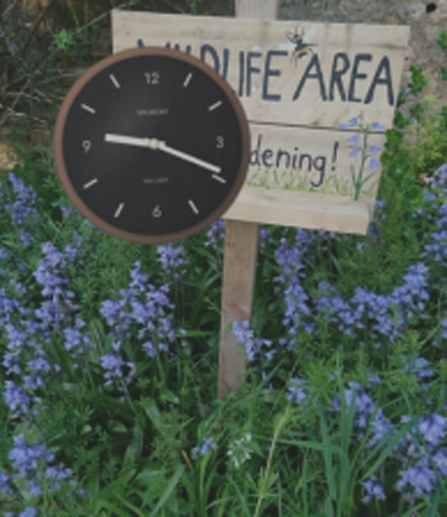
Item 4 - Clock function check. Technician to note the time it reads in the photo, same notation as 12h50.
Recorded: 9h19
